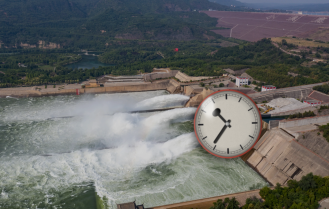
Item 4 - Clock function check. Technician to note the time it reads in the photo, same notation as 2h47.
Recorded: 10h36
